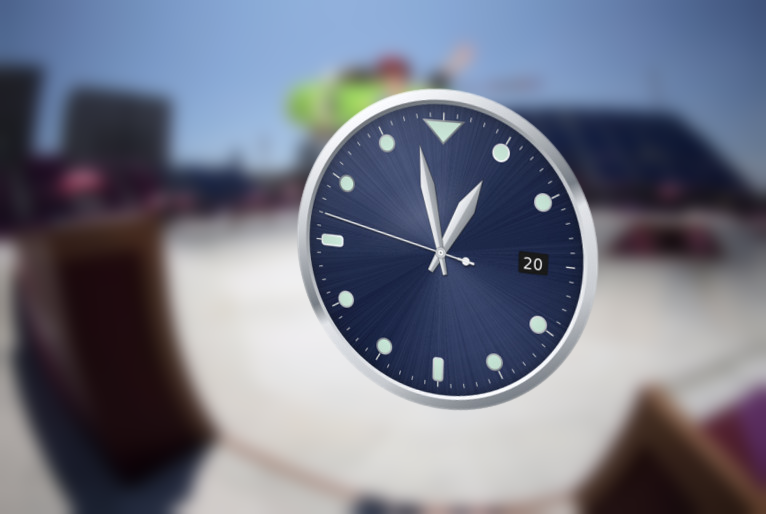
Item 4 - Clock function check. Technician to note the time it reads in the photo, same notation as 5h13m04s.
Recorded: 12h57m47s
